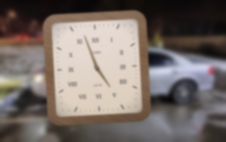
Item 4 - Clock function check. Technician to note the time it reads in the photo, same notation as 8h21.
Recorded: 4h57
